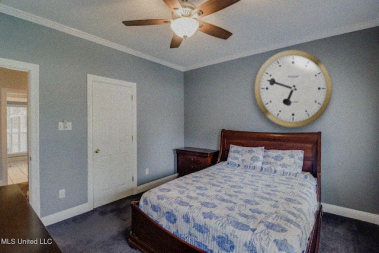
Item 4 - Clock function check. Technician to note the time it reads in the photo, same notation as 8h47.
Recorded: 6h48
